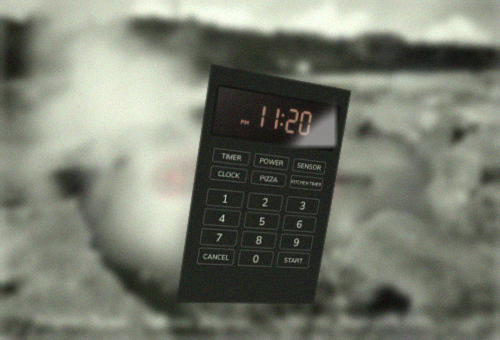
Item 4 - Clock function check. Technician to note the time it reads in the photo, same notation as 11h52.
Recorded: 11h20
